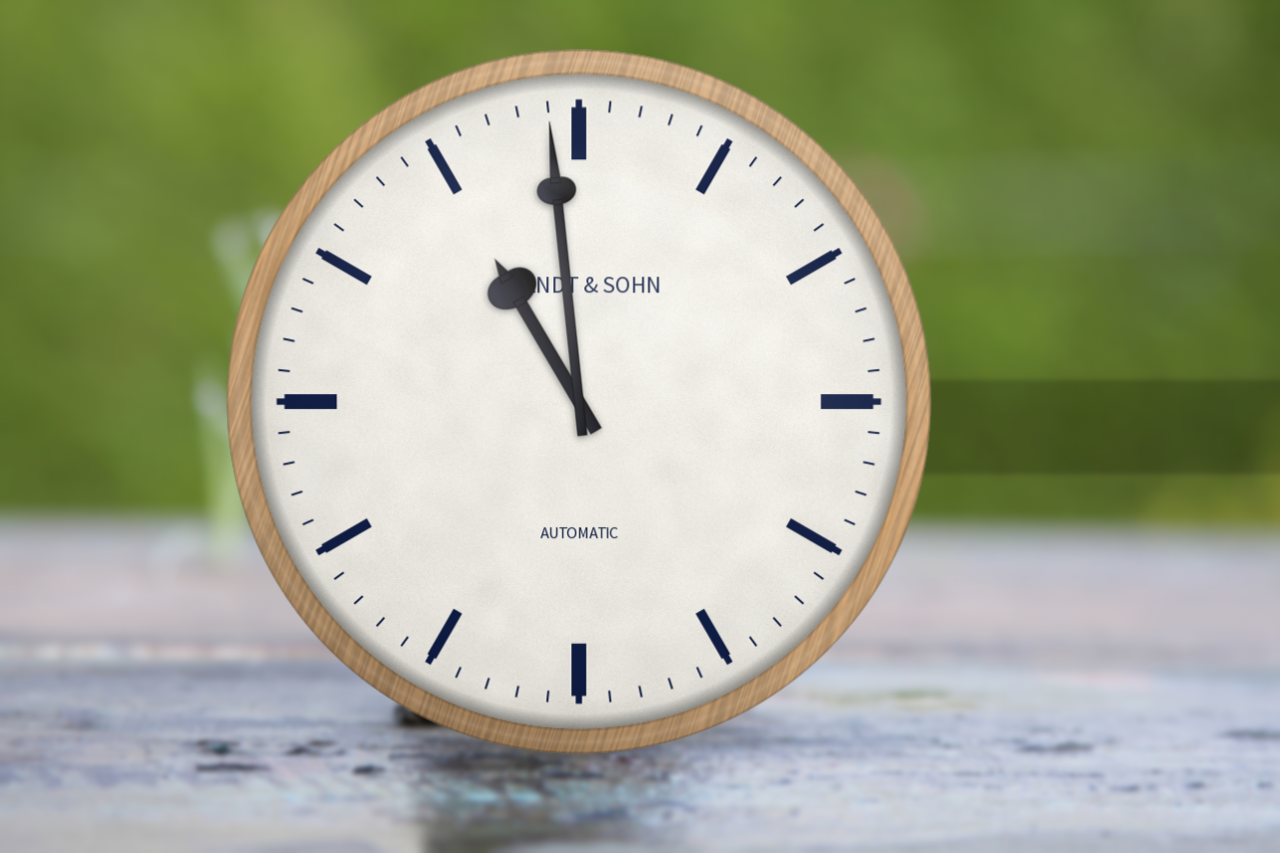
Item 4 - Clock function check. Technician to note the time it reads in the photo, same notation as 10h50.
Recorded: 10h59
